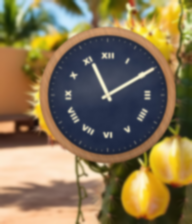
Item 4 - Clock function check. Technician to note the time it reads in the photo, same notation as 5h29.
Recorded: 11h10
